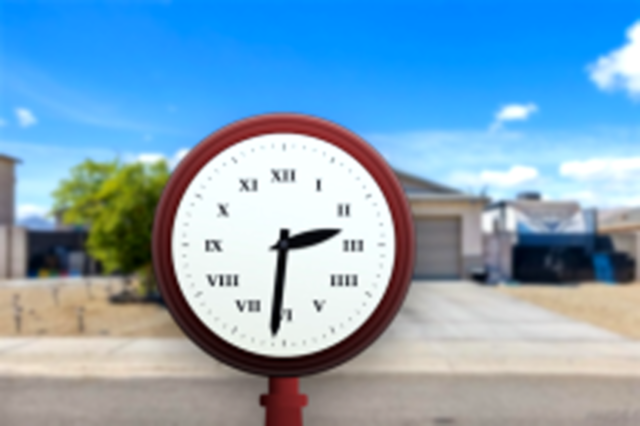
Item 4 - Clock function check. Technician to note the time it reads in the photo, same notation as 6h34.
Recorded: 2h31
